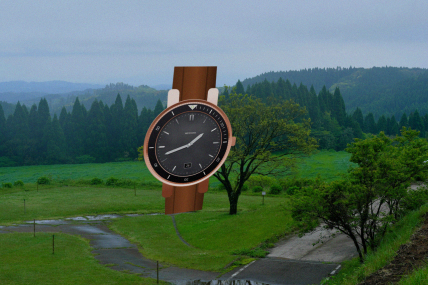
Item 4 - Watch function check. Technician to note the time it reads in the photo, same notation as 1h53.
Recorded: 1h42
